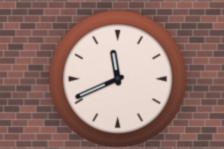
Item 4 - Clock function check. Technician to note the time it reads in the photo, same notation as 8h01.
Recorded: 11h41
